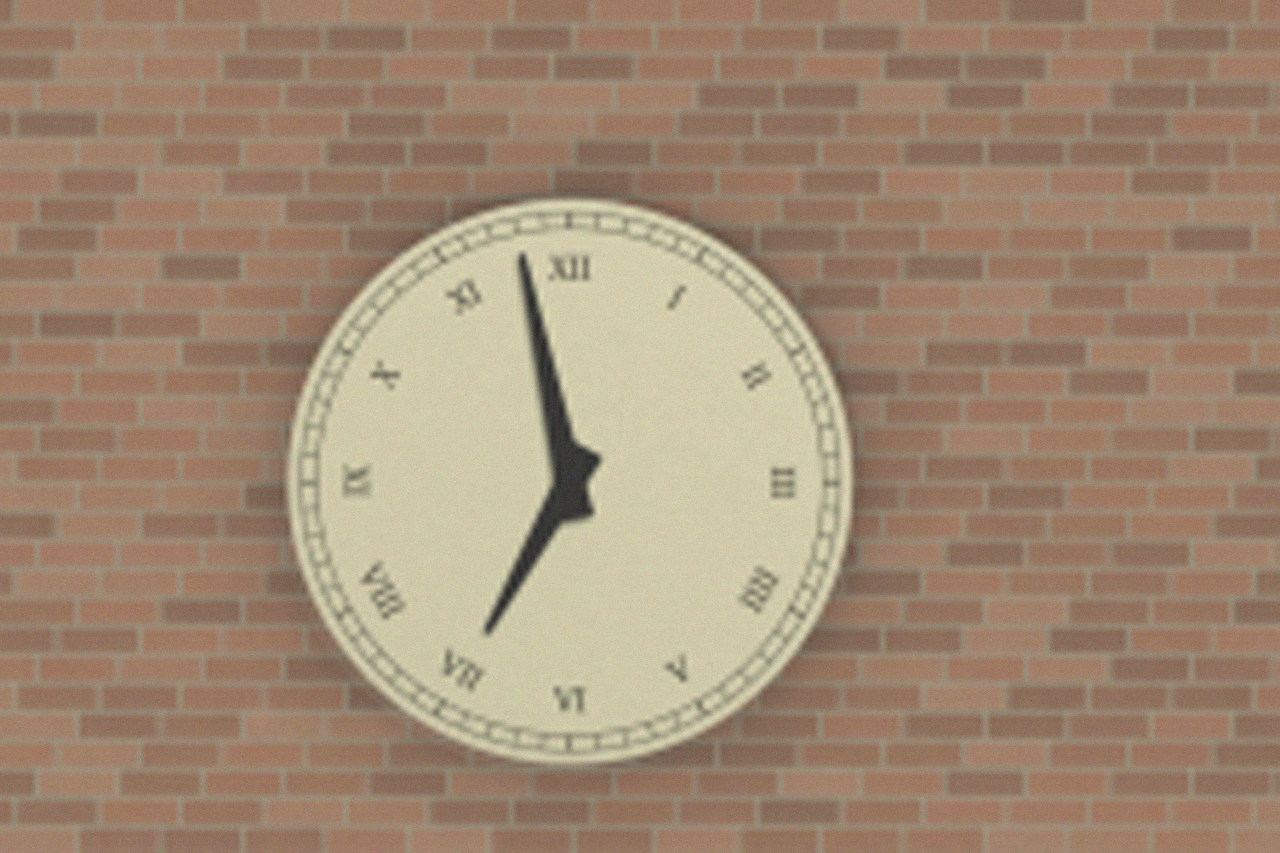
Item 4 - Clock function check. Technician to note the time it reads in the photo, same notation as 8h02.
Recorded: 6h58
